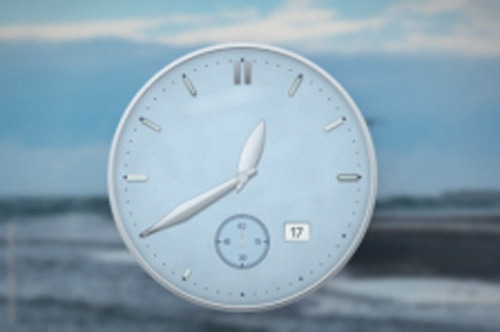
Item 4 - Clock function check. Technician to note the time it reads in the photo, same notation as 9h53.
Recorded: 12h40
